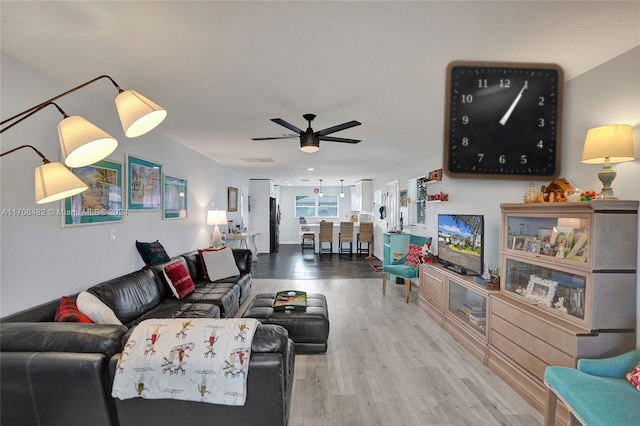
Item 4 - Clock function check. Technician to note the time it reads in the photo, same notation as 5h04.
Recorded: 1h05
